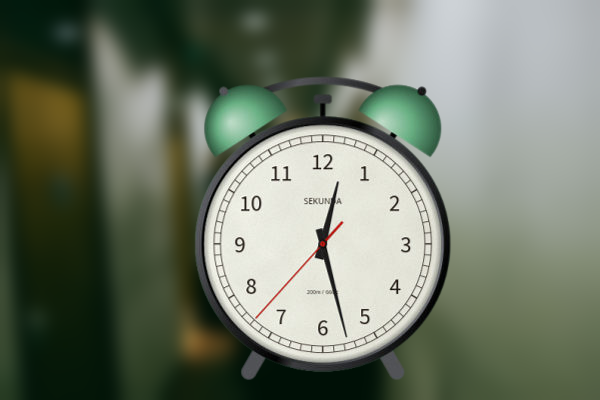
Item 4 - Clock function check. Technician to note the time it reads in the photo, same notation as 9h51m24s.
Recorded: 12h27m37s
